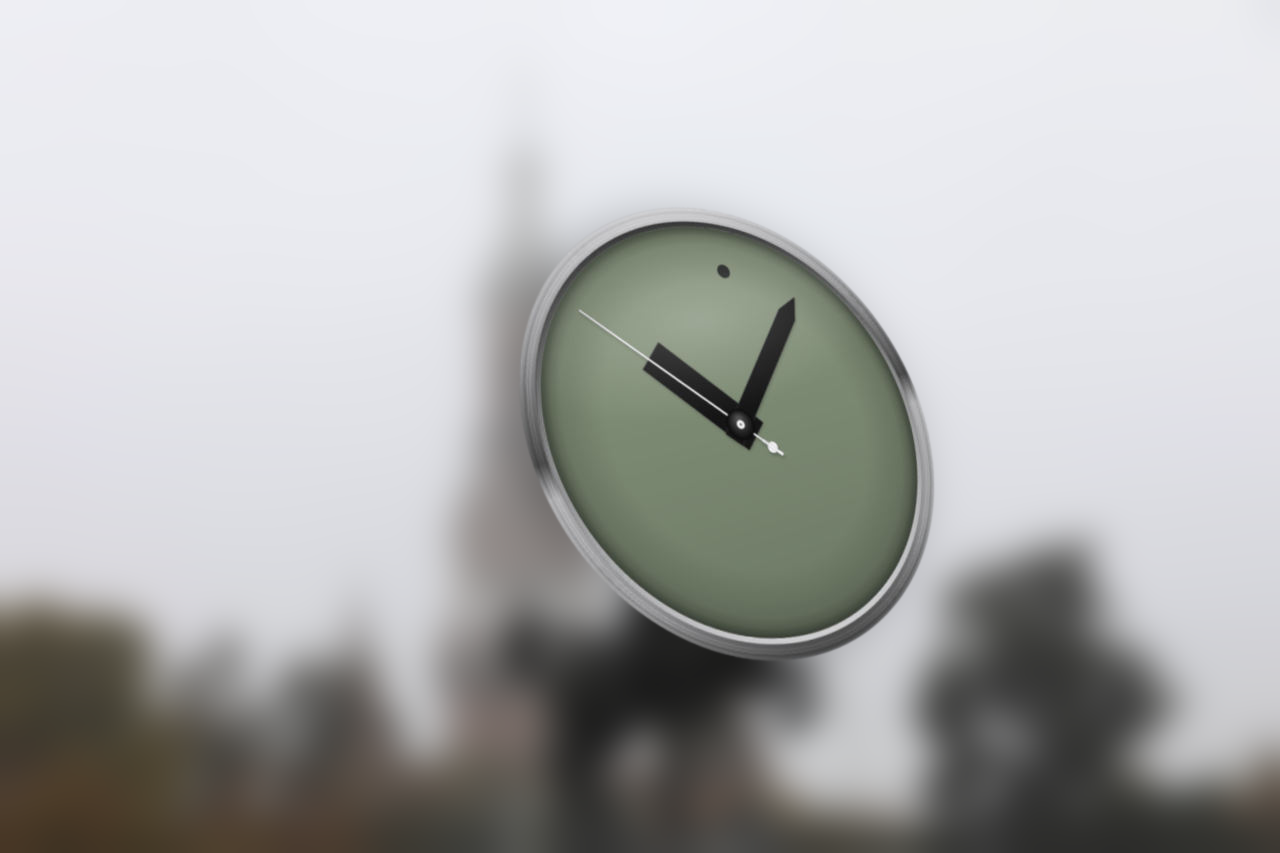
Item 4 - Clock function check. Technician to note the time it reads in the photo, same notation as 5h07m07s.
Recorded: 10h04m50s
